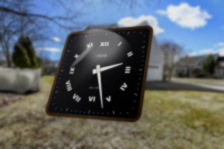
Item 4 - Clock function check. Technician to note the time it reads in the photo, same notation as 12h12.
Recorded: 2h27
